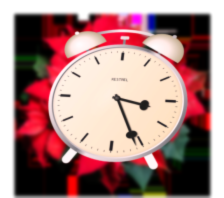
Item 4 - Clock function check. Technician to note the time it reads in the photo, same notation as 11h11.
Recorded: 3h26
